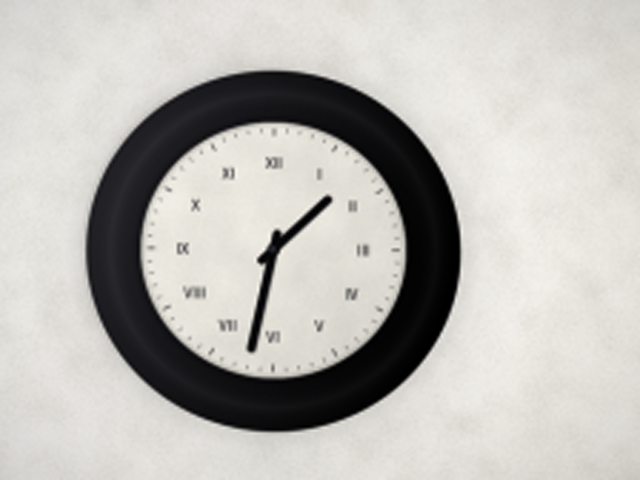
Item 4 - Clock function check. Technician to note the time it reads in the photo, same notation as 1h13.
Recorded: 1h32
